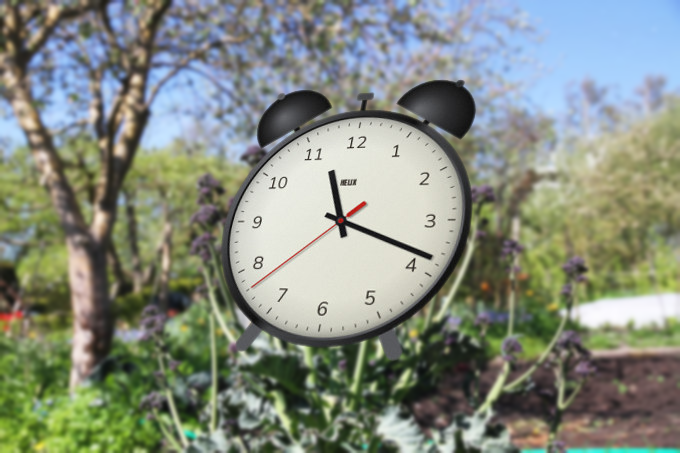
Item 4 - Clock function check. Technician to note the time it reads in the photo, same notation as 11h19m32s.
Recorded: 11h18m38s
